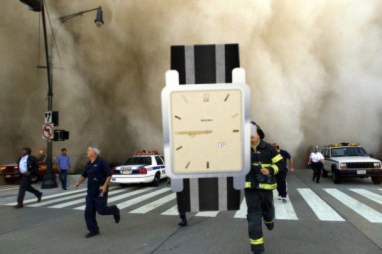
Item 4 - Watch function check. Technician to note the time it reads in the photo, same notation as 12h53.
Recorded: 8h45
